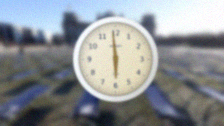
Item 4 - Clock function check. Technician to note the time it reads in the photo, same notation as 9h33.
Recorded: 5h59
